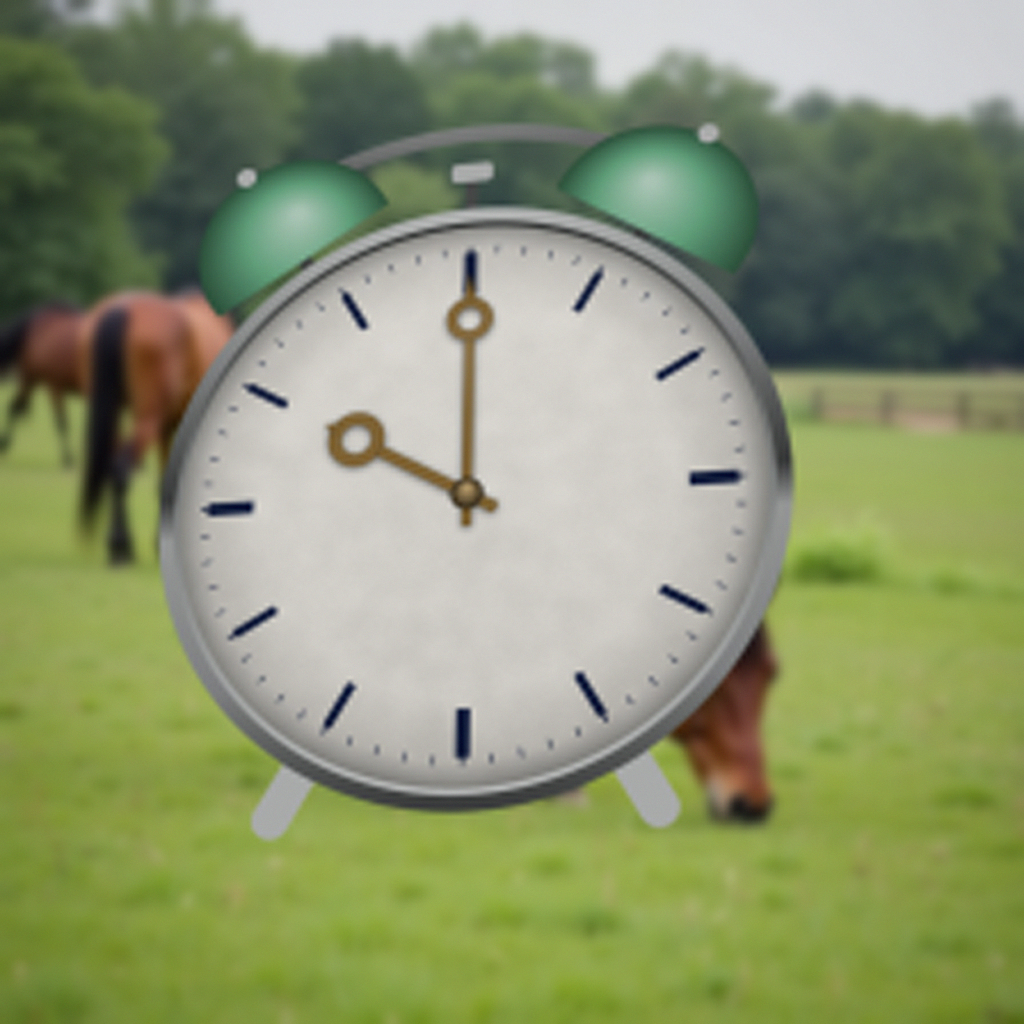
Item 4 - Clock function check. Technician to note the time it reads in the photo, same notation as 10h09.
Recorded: 10h00
